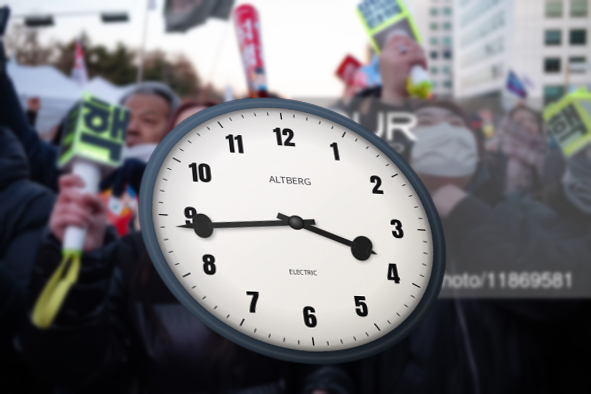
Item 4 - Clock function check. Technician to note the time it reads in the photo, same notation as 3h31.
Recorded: 3h44
